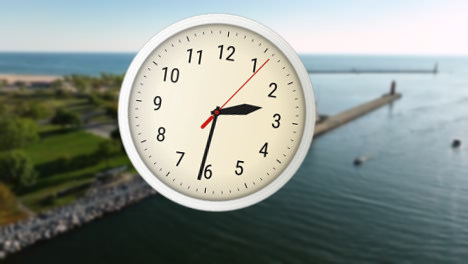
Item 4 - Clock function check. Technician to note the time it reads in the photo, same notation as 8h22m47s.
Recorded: 2h31m06s
